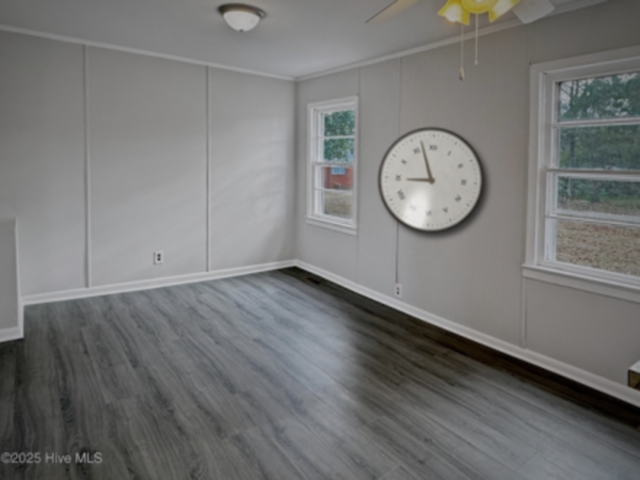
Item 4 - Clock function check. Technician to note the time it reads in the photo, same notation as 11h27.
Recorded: 8h57
